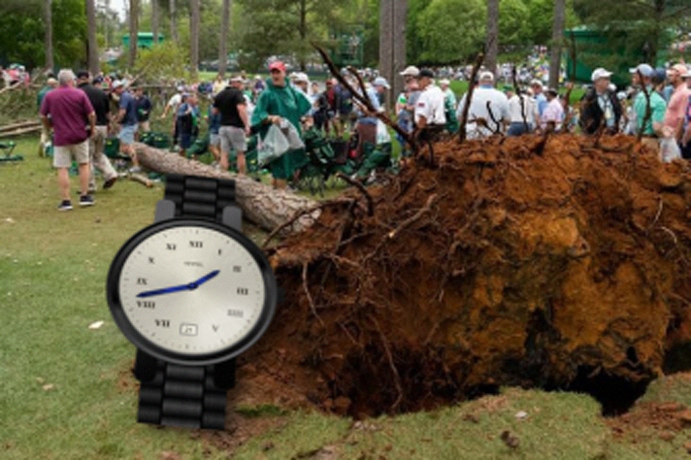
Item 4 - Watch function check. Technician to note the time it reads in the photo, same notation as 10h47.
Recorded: 1h42
